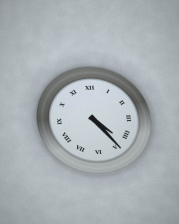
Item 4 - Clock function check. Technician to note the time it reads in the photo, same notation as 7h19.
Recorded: 4h24
